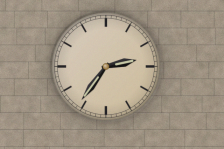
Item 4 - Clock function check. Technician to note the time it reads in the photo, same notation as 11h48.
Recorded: 2h36
